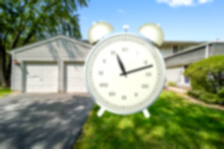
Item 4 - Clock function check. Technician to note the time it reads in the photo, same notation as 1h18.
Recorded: 11h12
